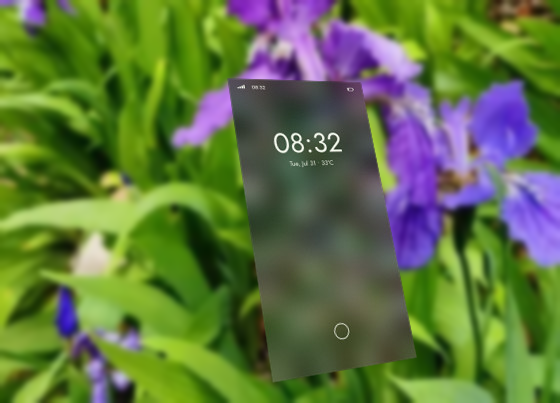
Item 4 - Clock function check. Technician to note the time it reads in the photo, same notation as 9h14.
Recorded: 8h32
